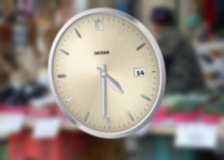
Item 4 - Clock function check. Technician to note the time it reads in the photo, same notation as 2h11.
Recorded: 4h31
